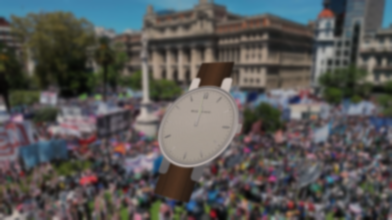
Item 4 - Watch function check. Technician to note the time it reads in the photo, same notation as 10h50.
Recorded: 11h59
